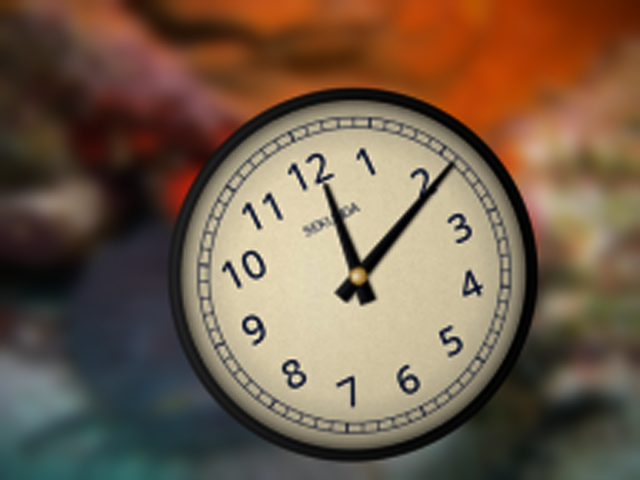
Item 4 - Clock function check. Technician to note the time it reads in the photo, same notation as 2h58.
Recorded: 12h11
